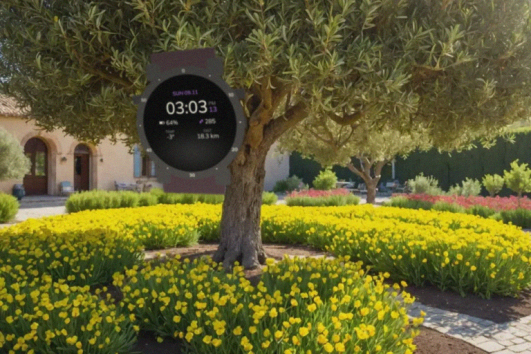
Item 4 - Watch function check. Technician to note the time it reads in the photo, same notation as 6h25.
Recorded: 3h03
